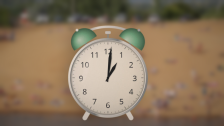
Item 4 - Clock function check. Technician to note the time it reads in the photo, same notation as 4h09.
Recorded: 1h01
